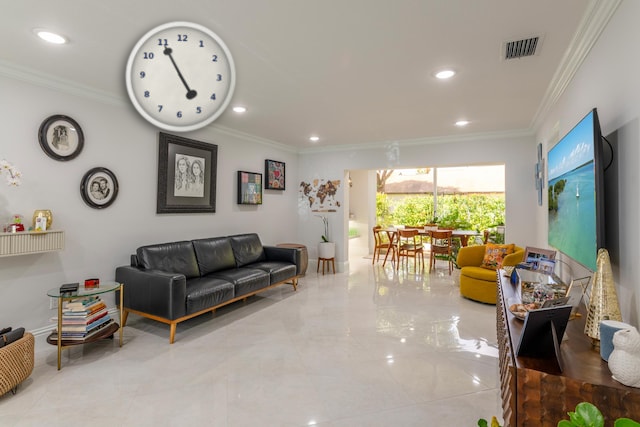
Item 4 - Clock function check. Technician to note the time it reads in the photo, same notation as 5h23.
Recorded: 4h55
